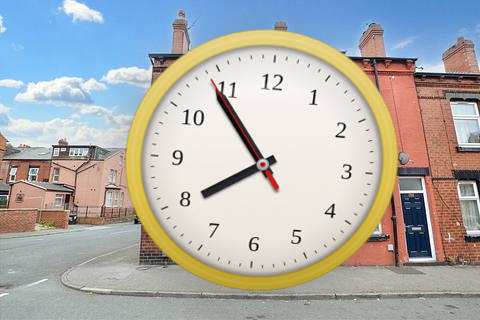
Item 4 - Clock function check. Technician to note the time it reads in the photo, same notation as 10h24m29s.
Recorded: 7h53m54s
